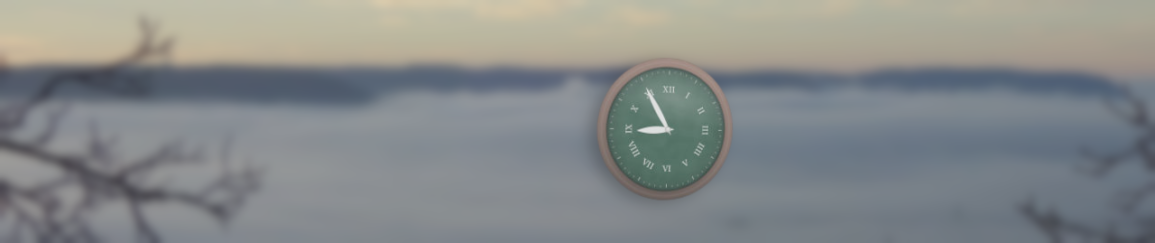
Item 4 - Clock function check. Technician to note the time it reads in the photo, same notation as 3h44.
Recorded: 8h55
